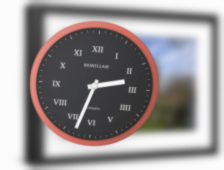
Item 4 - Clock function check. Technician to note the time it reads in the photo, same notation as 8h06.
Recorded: 2h33
